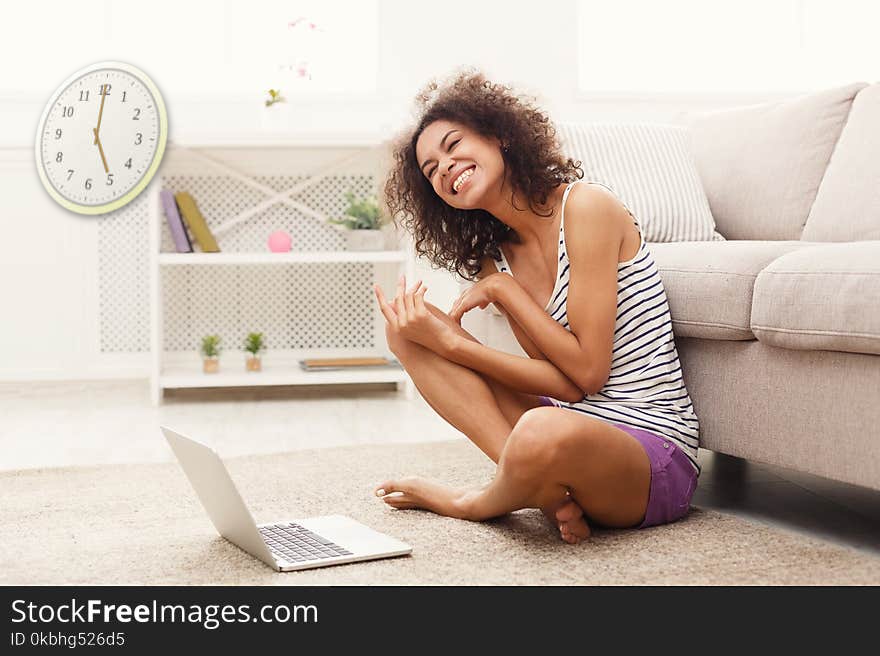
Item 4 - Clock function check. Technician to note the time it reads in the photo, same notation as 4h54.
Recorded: 5h00
